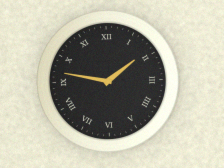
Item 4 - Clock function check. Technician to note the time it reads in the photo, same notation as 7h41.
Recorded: 1h47
